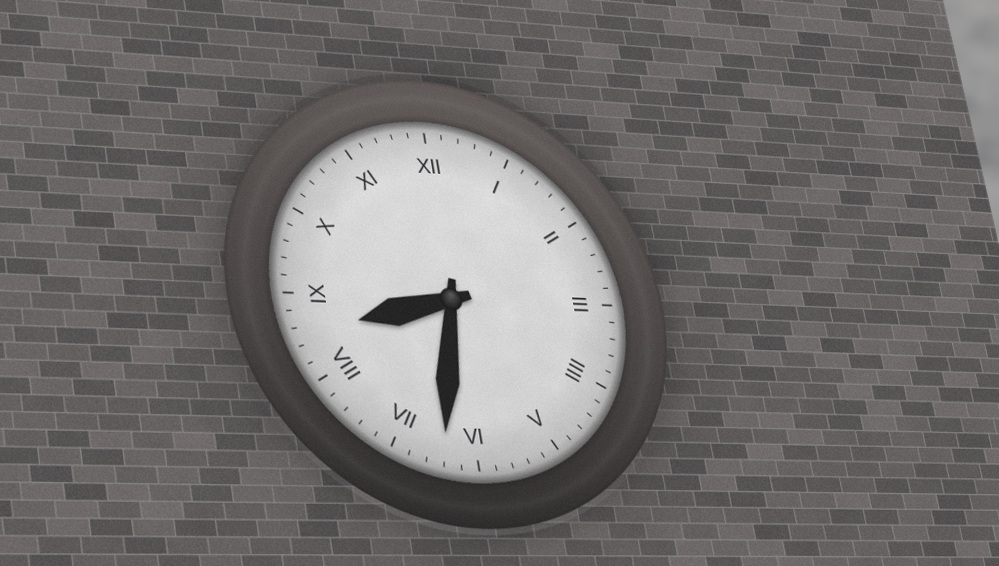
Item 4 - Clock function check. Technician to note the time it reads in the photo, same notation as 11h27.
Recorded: 8h32
